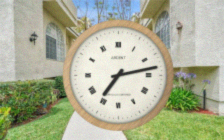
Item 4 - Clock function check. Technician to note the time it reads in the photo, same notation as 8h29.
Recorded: 7h13
